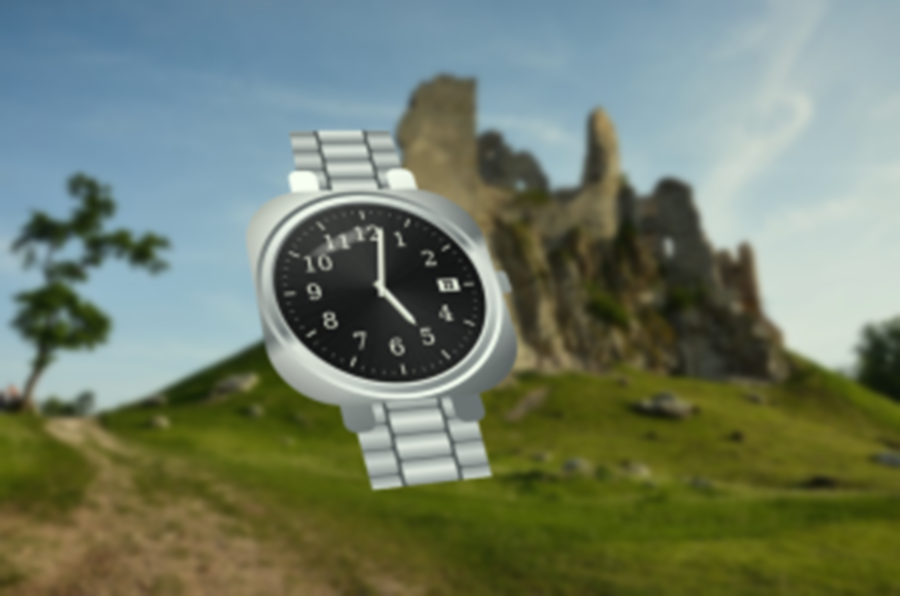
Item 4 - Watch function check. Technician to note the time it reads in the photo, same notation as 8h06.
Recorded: 5h02
